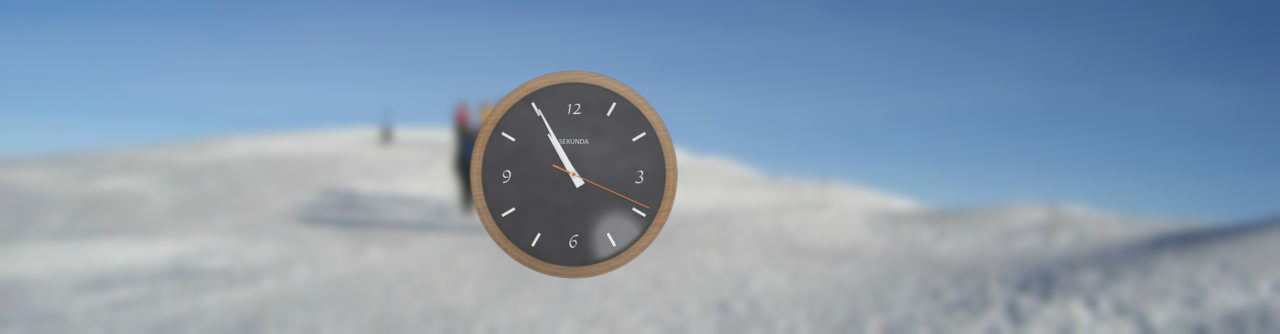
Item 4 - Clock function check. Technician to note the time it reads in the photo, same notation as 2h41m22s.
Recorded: 10h55m19s
